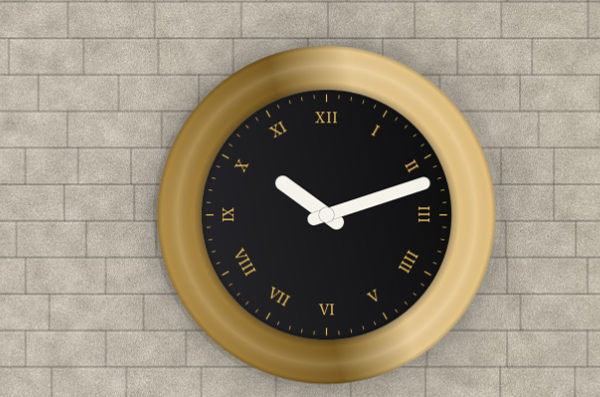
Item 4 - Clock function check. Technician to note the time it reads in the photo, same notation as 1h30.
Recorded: 10h12
